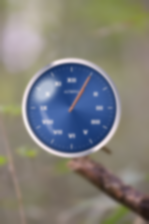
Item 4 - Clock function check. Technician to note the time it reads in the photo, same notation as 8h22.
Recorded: 1h05
